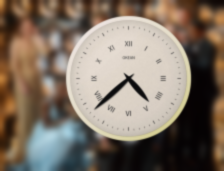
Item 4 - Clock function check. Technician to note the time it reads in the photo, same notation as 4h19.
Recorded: 4h38
